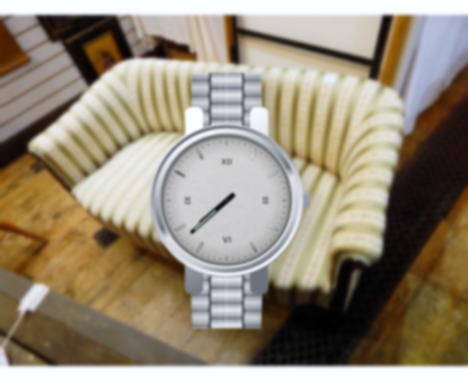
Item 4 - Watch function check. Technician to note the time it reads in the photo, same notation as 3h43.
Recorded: 7h38
